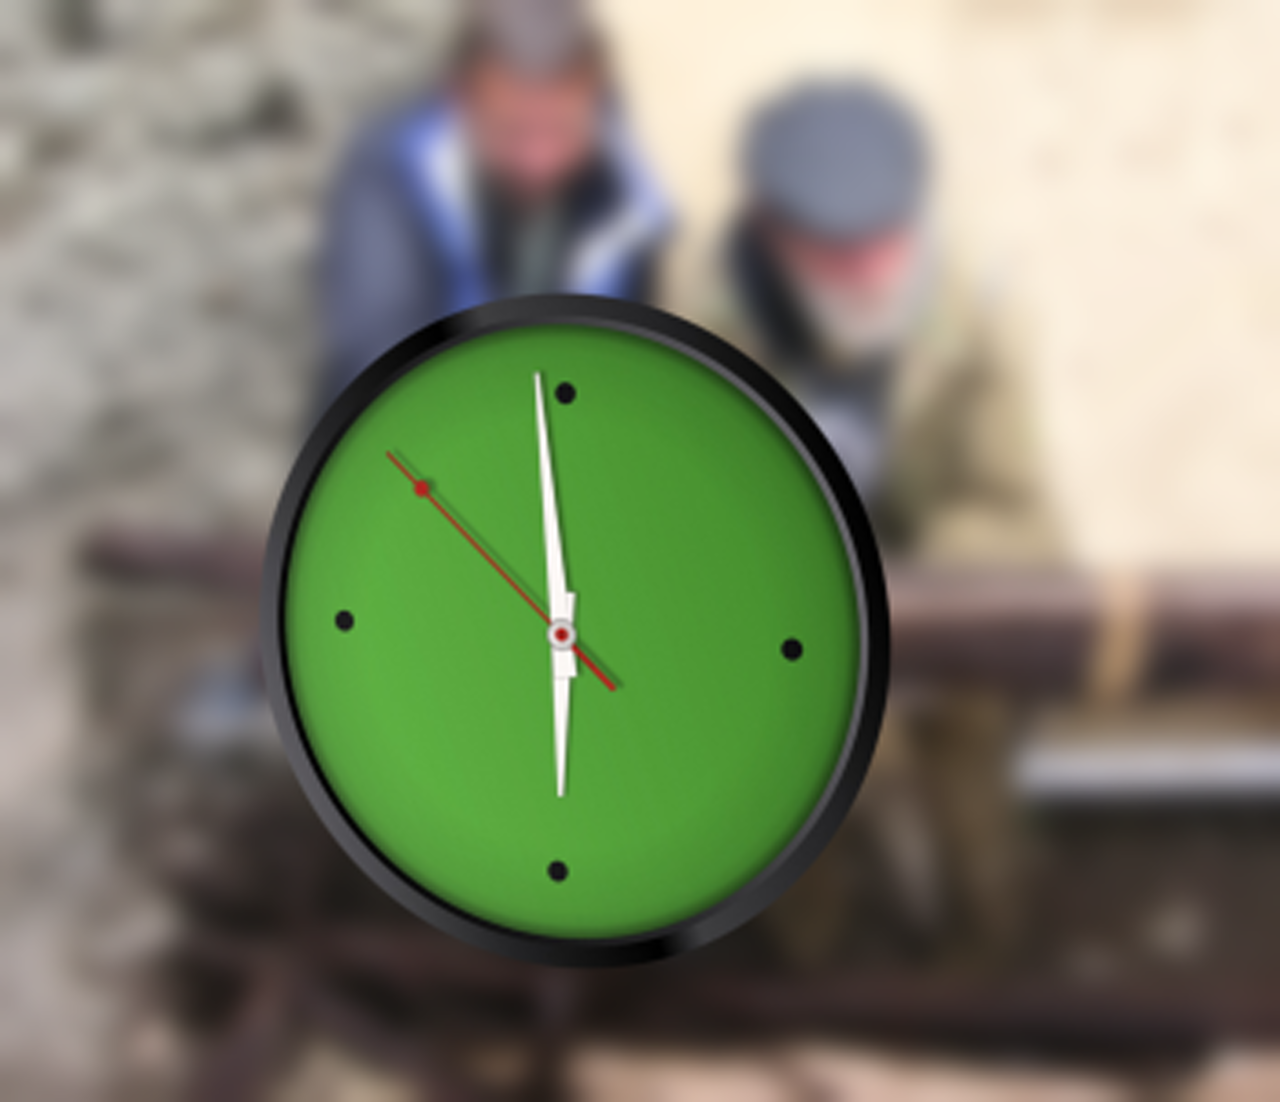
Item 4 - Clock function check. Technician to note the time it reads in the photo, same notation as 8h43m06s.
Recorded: 5h58m52s
